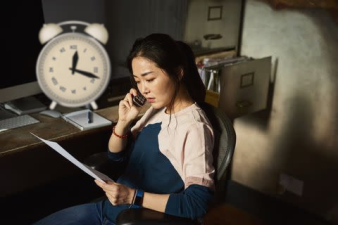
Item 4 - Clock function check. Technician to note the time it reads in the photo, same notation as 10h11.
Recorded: 12h18
